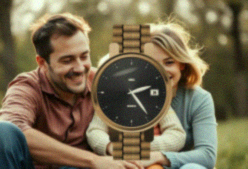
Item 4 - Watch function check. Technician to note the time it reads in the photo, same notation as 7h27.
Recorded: 2h24
